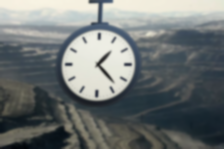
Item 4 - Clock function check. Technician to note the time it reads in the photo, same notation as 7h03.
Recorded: 1h23
